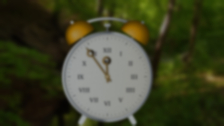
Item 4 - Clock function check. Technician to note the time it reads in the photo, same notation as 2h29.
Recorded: 11h54
